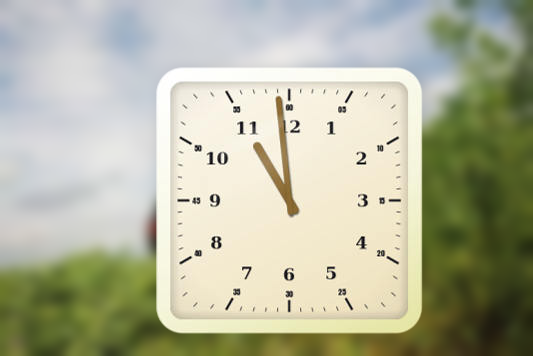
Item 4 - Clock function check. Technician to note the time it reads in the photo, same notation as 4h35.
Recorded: 10h59
